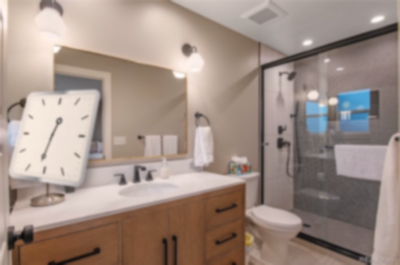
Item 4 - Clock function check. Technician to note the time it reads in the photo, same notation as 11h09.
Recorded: 12h32
